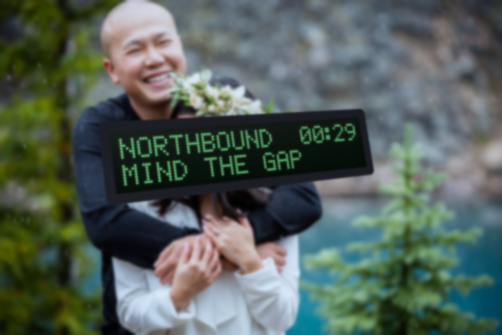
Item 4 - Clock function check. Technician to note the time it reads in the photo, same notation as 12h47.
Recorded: 0h29
